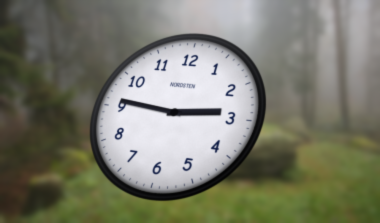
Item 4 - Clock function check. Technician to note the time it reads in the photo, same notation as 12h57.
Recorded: 2h46
